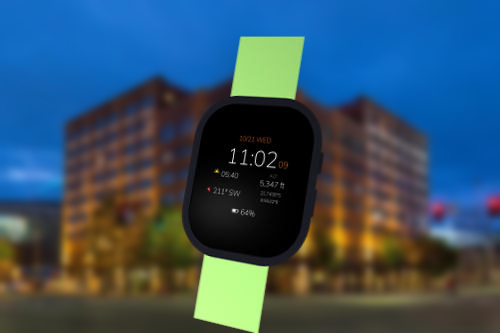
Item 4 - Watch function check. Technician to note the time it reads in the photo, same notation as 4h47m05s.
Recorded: 11h02m09s
